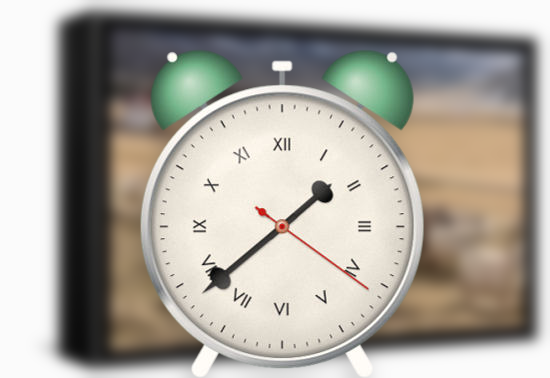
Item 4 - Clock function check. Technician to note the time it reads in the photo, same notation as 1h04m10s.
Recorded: 1h38m21s
